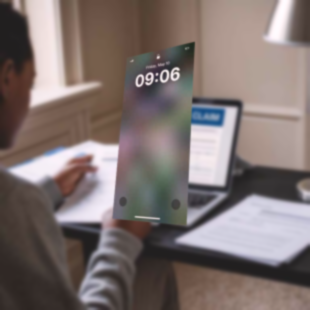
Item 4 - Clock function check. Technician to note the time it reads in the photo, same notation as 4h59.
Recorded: 9h06
